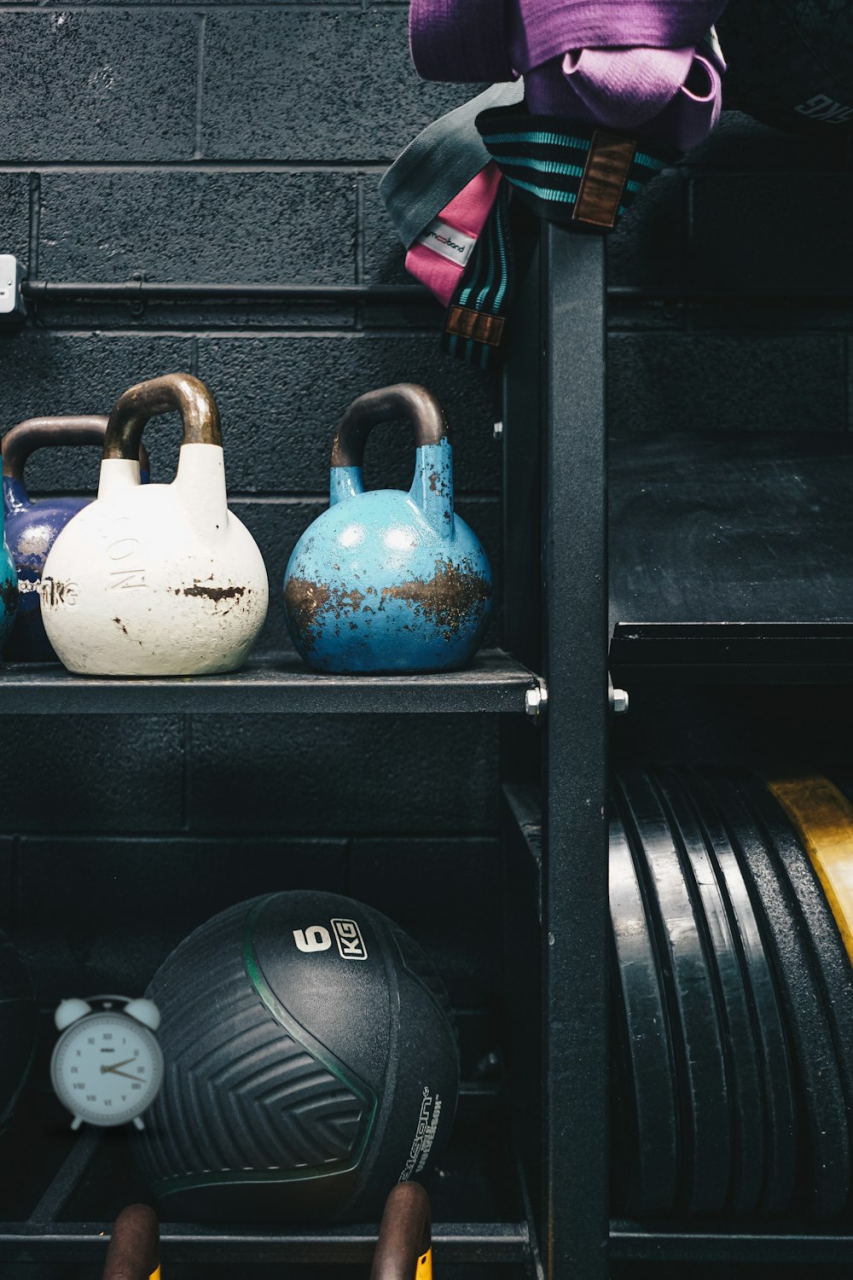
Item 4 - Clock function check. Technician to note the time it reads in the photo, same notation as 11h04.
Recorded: 2h18
